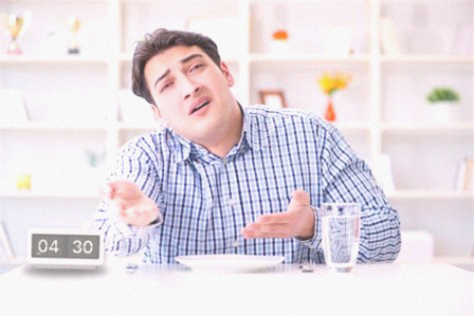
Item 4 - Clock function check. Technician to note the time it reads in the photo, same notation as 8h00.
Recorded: 4h30
